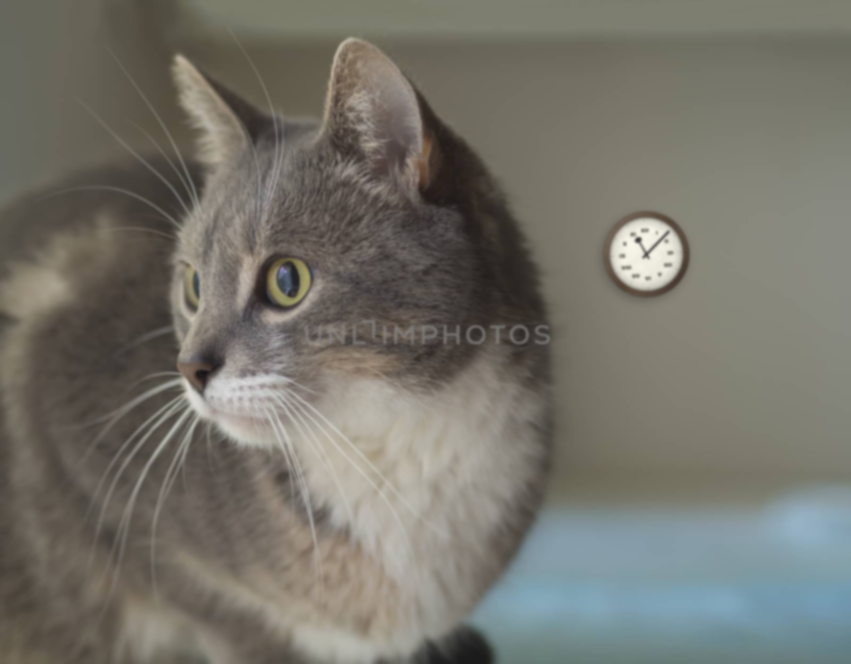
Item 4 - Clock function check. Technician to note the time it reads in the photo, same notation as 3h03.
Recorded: 11h08
